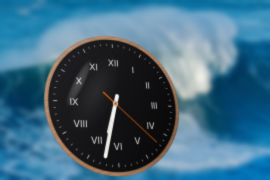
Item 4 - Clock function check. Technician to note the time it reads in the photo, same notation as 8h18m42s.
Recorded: 6h32m22s
